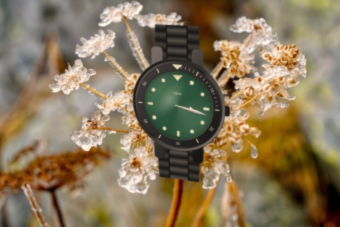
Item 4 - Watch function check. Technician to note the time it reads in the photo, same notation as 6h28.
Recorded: 3h17
